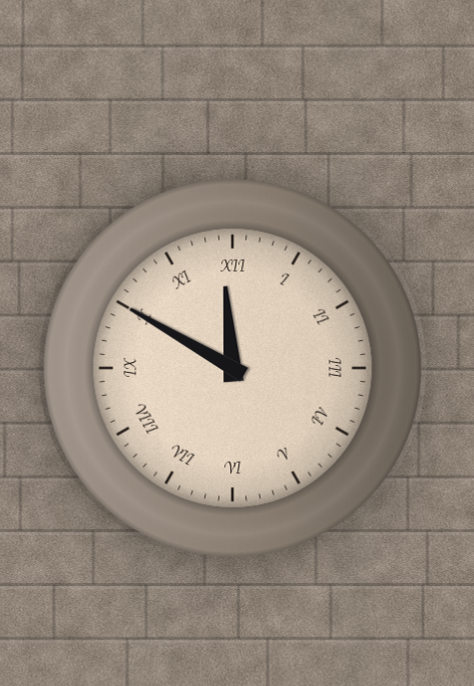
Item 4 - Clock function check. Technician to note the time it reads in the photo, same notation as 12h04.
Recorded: 11h50
